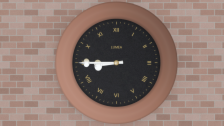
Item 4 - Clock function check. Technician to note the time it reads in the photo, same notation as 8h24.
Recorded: 8h45
